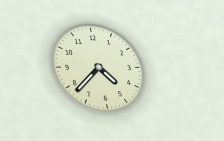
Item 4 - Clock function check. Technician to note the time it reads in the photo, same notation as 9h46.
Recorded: 4h38
